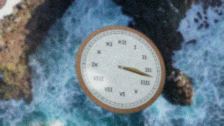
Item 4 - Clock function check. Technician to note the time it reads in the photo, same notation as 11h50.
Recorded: 3h17
